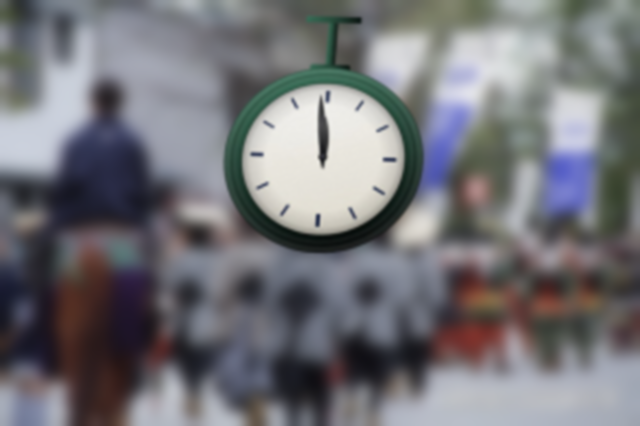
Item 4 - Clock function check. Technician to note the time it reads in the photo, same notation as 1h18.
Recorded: 11h59
